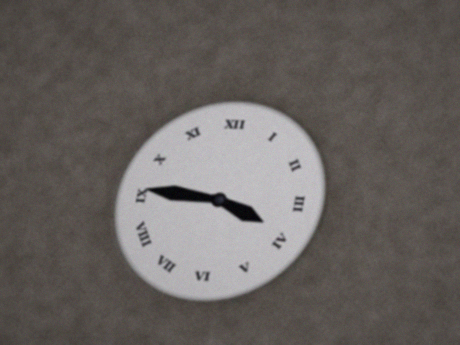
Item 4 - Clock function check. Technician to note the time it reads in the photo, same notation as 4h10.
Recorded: 3h46
